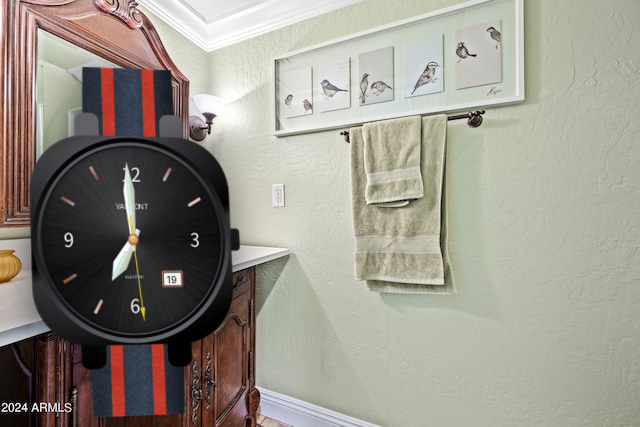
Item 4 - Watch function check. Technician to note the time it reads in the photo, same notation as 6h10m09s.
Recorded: 6h59m29s
